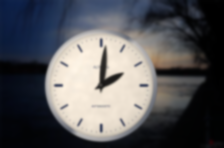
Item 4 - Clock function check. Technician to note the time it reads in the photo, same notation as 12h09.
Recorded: 2h01
